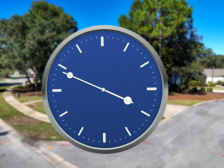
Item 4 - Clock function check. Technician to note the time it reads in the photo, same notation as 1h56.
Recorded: 3h49
